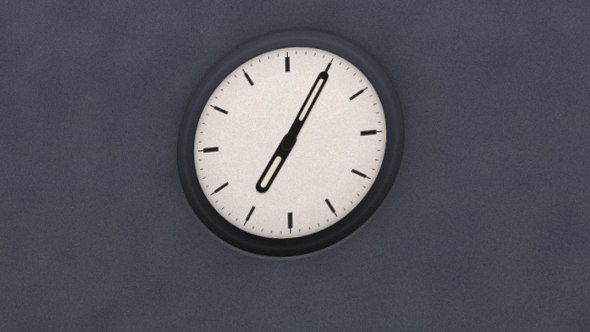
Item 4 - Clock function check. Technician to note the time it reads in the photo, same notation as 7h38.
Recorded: 7h05
